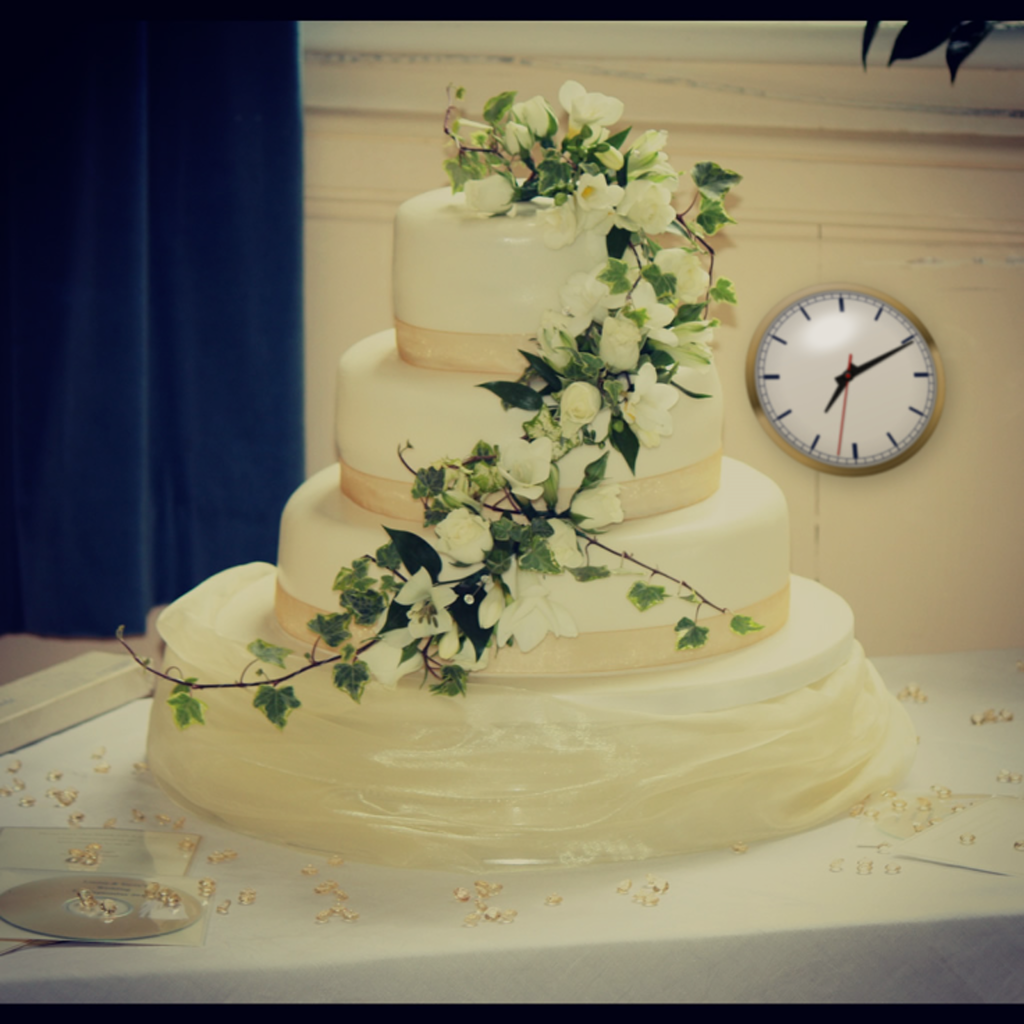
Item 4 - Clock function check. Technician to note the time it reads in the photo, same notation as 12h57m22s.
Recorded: 7h10m32s
